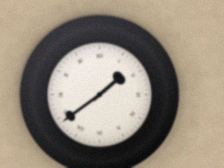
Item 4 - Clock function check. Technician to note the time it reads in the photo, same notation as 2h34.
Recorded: 1h39
